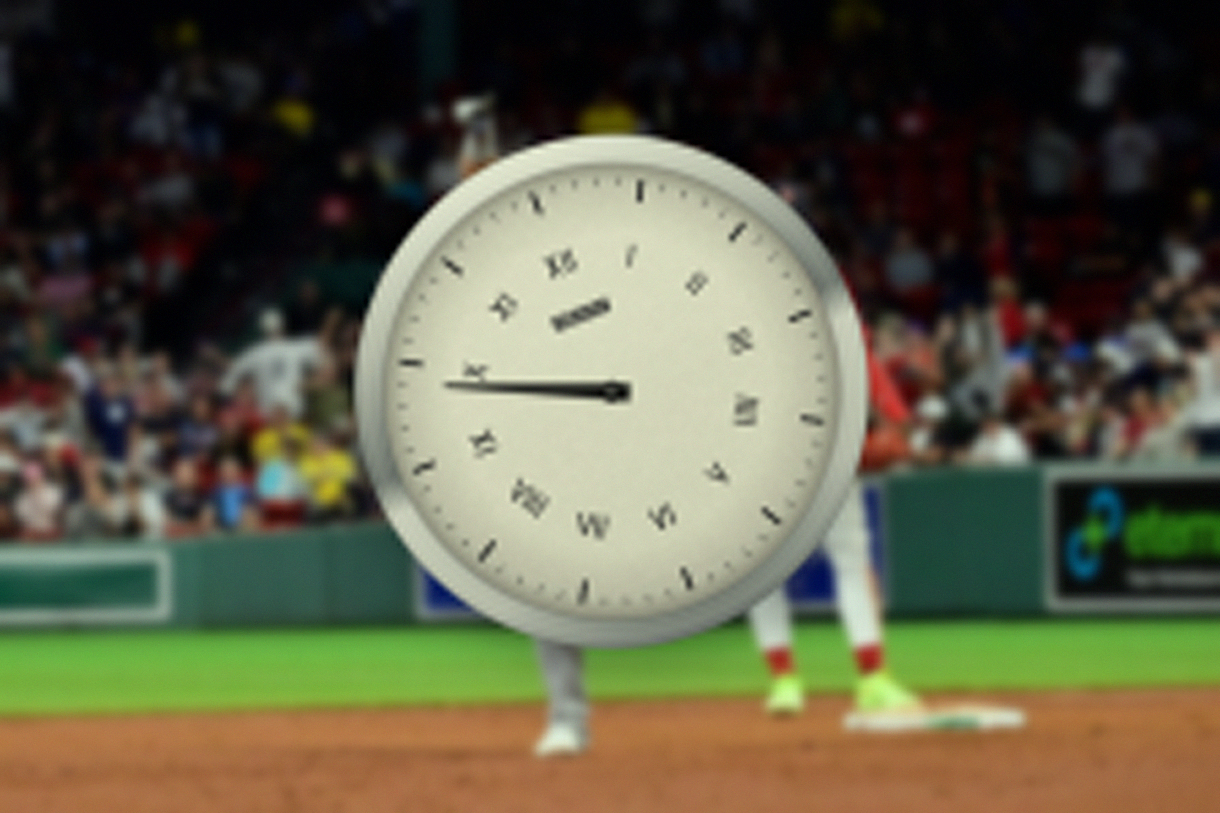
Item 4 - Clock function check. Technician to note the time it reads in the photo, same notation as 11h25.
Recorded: 9h49
